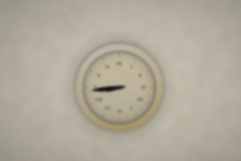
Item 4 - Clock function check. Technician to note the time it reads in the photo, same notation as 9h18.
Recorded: 8h44
